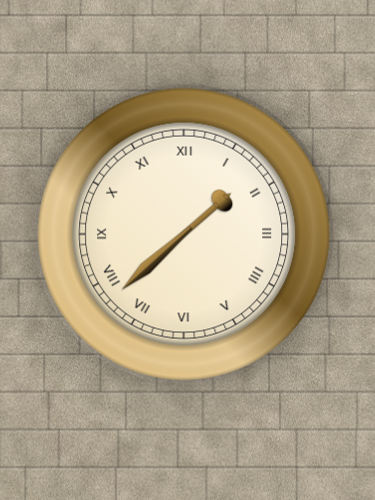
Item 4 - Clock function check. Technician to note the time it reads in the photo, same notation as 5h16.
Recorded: 1h38
